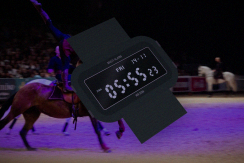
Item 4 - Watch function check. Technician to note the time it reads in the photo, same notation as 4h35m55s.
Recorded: 5h55m23s
